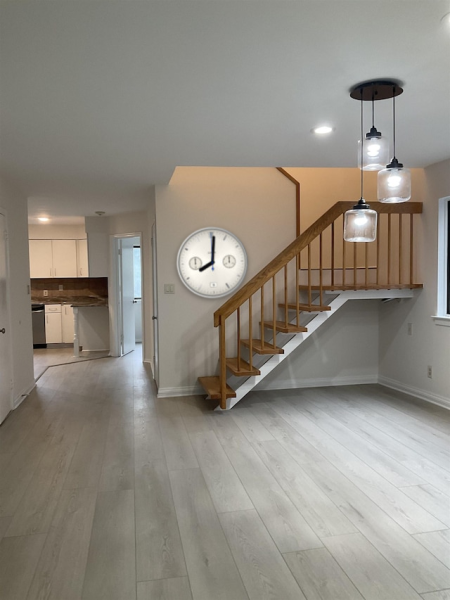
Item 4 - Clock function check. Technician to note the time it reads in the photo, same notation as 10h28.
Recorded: 8h01
